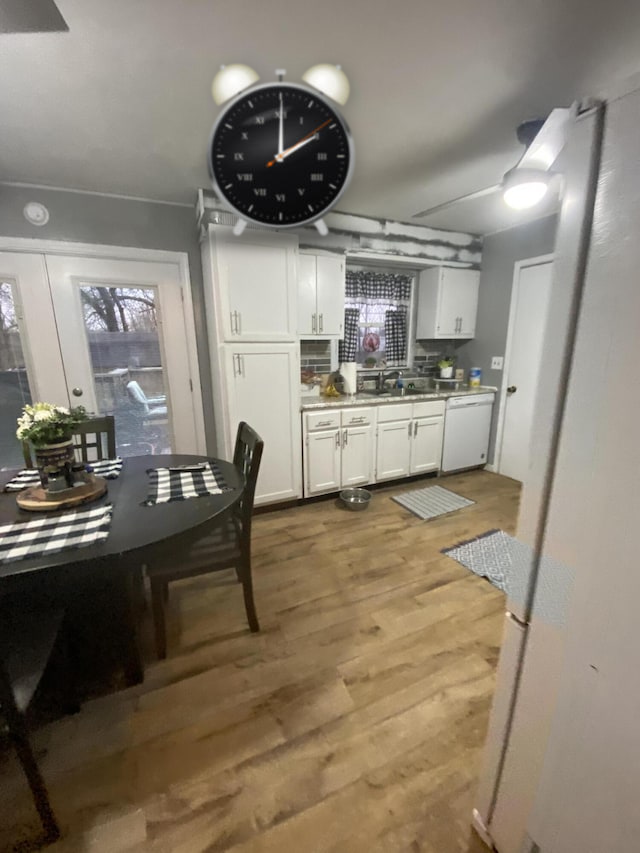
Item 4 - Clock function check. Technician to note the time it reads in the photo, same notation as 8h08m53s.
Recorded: 2h00m09s
